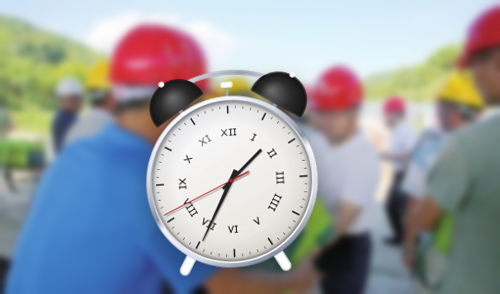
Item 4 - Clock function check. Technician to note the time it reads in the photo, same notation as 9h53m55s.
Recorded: 1h34m41s
